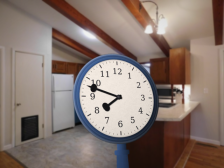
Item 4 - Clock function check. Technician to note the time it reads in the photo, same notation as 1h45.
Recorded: 7h48
